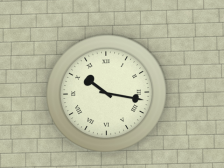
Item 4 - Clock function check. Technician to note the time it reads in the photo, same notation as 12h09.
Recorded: 10h17
